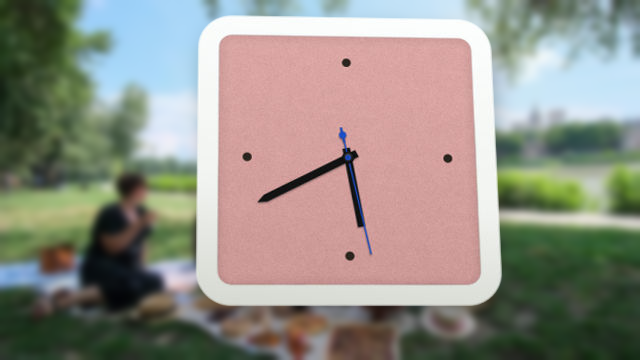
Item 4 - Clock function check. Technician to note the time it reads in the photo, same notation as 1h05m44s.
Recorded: 5h40m28s
